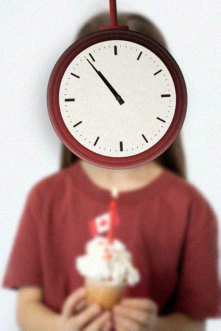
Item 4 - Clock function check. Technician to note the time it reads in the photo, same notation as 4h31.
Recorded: 10h54
